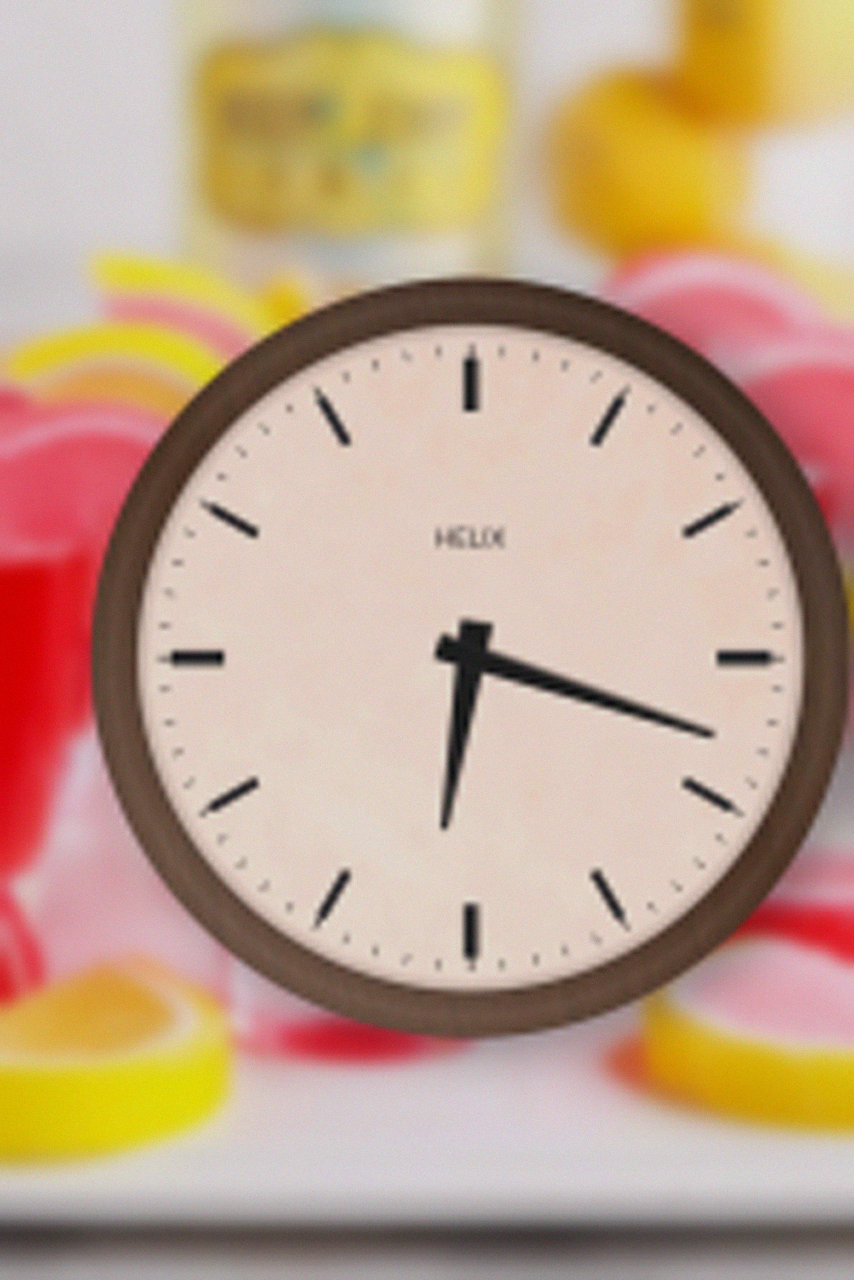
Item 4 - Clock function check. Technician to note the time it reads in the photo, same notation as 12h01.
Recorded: 6h18
